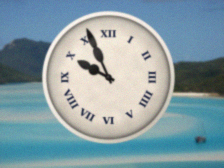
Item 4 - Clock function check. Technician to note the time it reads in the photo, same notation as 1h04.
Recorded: 9h56
